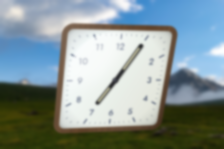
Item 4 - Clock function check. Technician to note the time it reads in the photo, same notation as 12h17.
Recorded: 7h05
